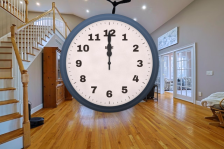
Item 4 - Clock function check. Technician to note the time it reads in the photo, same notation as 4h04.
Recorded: 12h00
